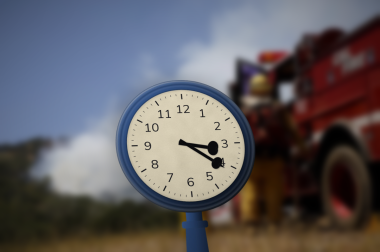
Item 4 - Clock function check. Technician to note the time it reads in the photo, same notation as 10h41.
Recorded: 3h21
